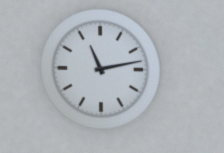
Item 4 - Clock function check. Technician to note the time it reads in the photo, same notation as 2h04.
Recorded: 11h13
